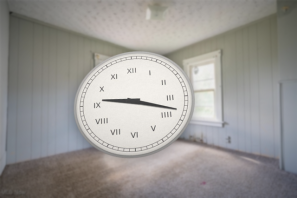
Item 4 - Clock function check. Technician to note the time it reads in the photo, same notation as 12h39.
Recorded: 9h18
